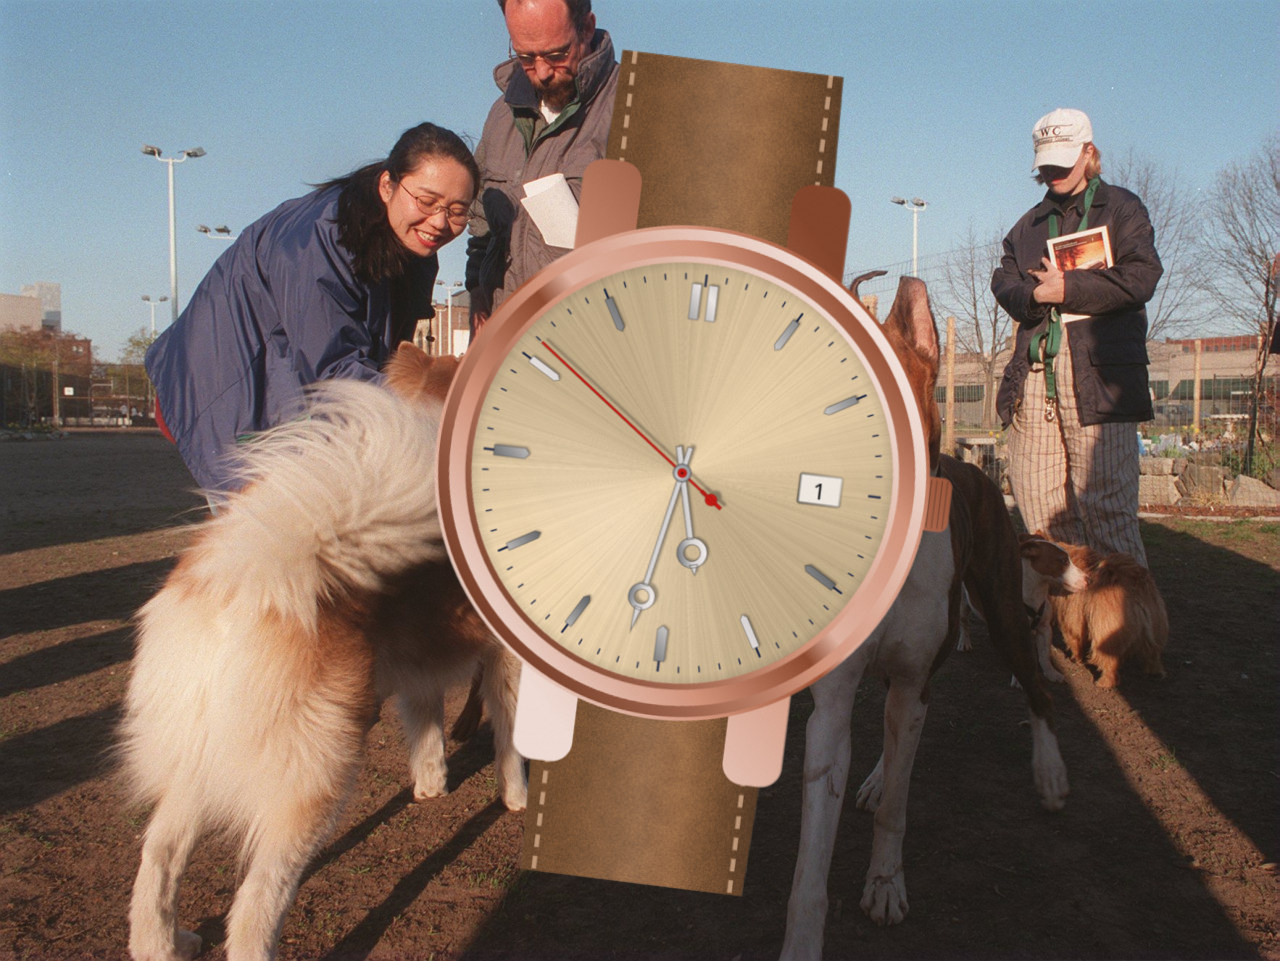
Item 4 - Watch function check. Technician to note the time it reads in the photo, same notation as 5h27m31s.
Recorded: 5h31m51s
